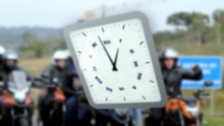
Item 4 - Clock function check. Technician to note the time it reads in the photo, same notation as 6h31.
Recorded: 12h58
